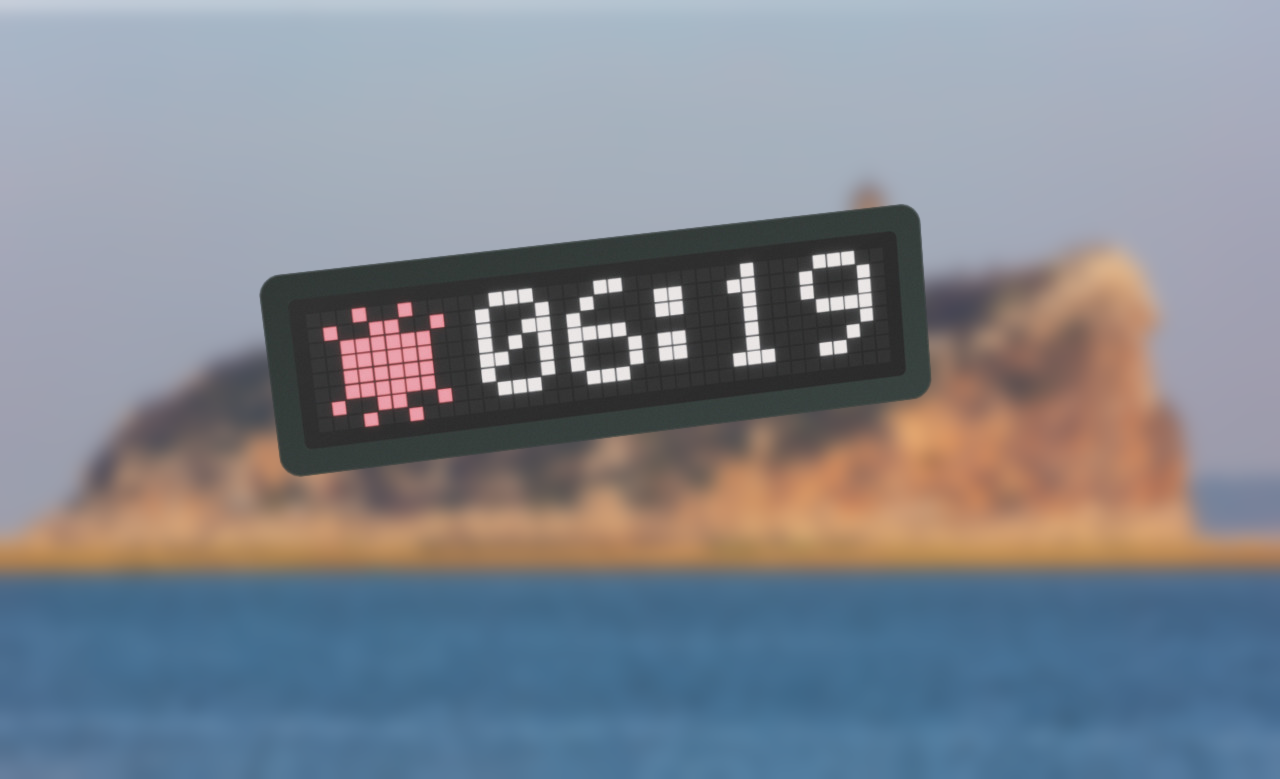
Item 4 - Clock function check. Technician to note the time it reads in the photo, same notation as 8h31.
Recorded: 6h19
